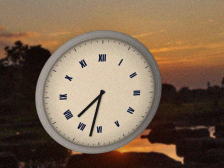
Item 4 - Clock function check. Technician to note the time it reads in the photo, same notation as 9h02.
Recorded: 7h32
